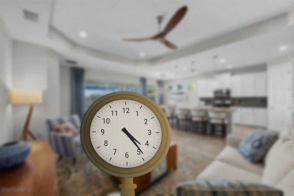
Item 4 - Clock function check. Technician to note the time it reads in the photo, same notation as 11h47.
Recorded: 4h24
